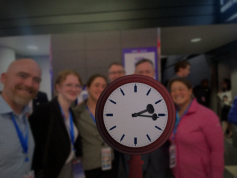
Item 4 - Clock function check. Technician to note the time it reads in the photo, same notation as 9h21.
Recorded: 2h16
